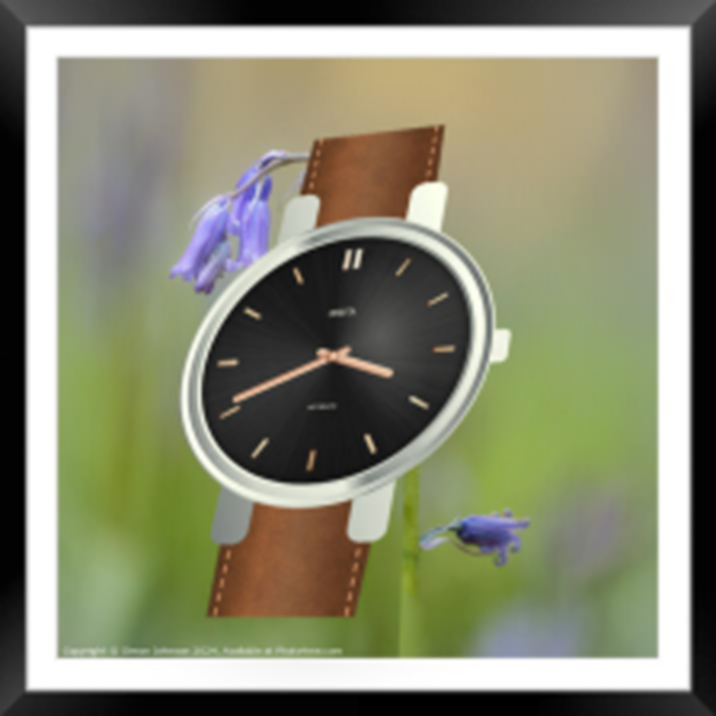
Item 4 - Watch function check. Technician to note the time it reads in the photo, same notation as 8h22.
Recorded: 3h41
